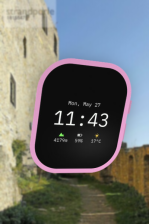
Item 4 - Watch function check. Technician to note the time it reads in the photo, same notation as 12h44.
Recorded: 11h43
